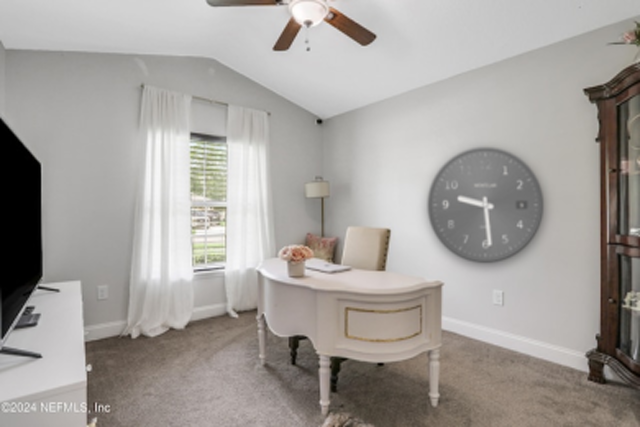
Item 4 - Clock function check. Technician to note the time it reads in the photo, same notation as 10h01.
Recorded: 9h29
